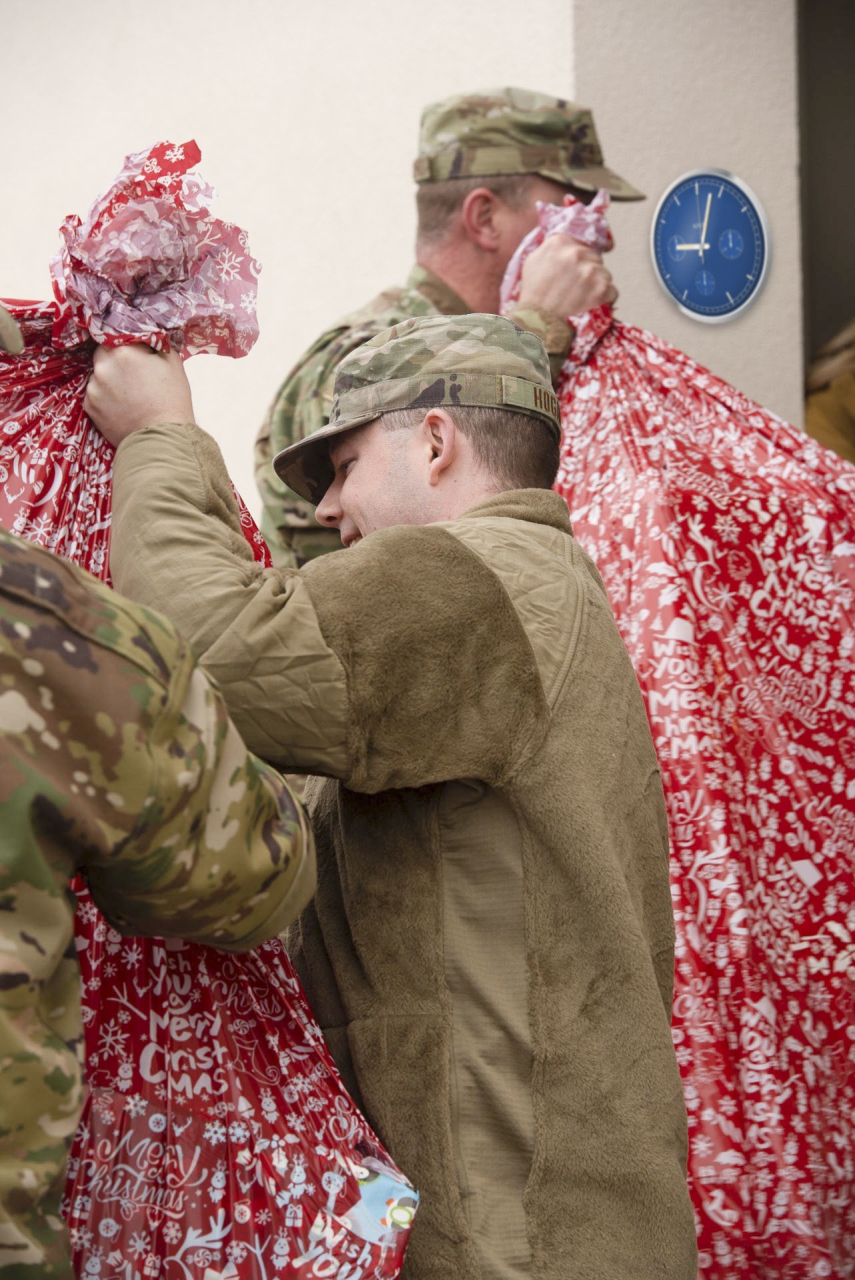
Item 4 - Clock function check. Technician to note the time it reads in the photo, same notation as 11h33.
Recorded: 9h03
